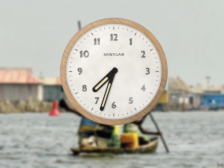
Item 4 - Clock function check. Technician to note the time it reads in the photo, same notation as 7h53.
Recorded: 7h33
